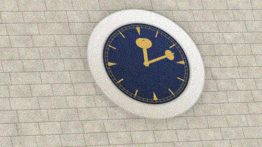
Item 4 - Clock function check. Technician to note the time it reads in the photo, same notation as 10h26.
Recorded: 12h12
